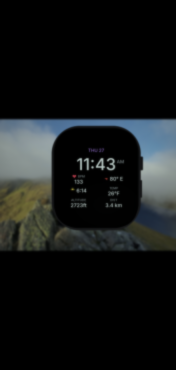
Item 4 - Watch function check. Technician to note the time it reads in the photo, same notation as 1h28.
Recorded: 11h43
